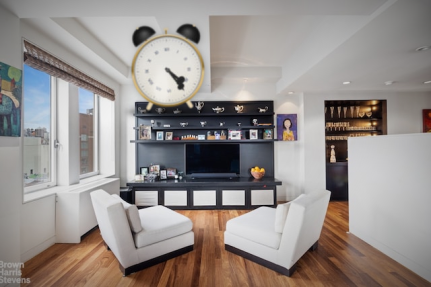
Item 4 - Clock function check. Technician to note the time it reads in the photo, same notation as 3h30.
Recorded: 4h24
